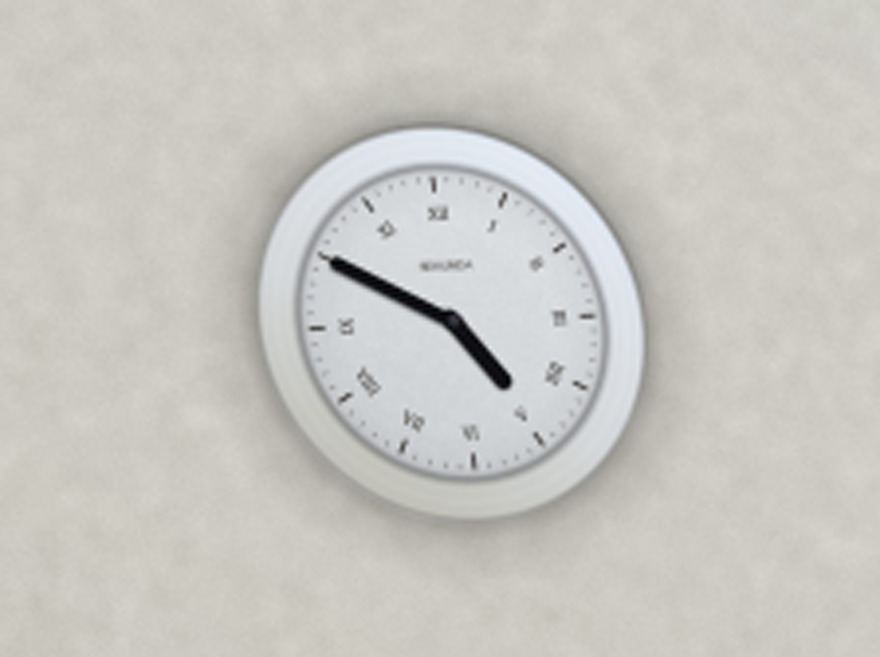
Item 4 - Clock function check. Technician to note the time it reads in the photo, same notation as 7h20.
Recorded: 4h50
